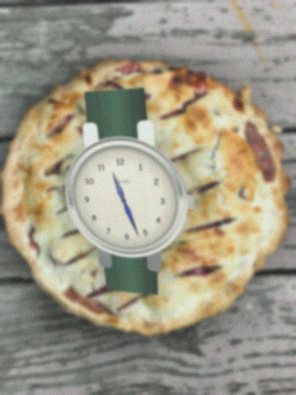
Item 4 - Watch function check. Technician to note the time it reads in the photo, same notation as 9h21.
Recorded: 11h27
